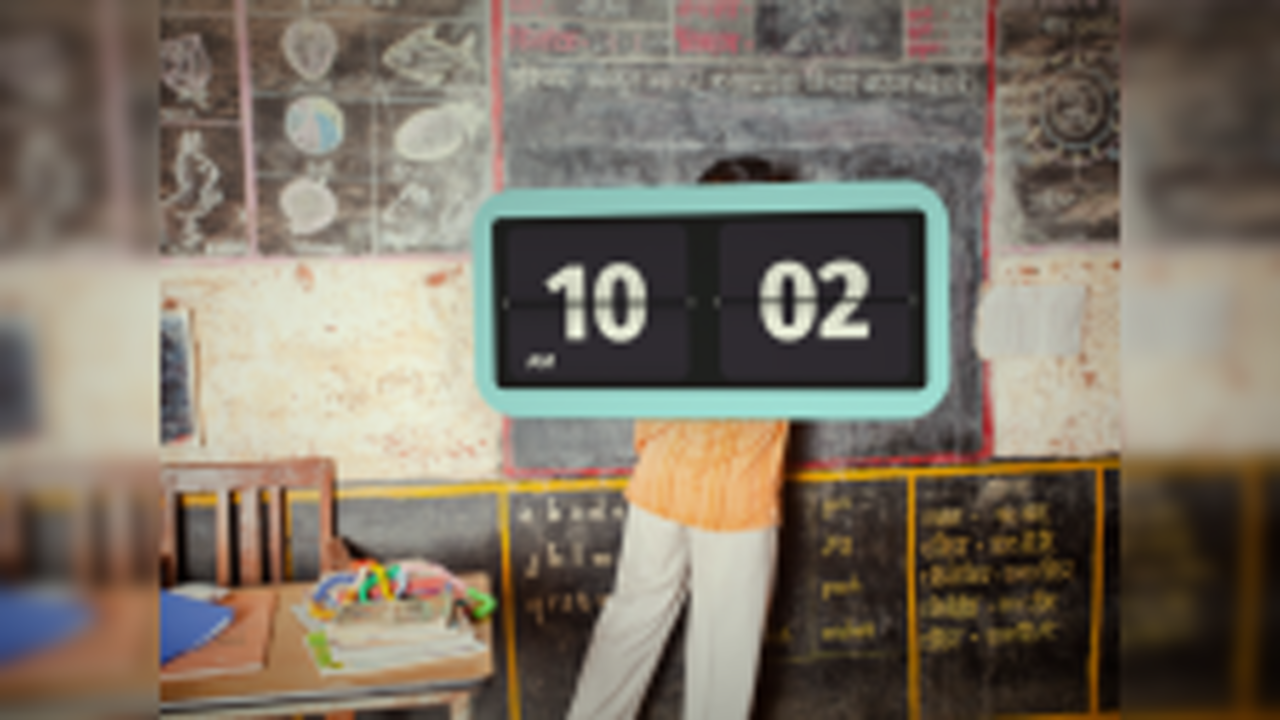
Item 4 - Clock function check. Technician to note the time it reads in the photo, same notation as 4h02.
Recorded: 10h02
